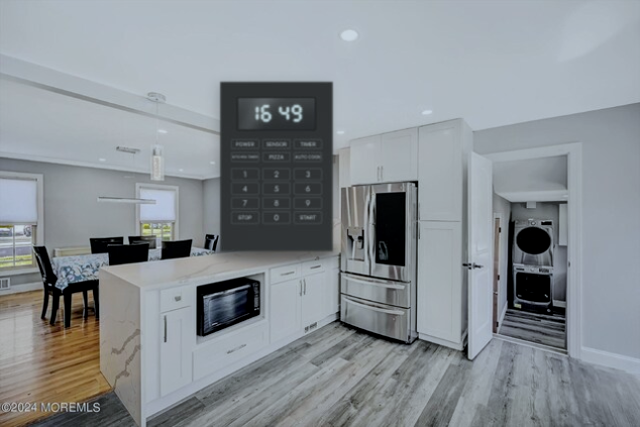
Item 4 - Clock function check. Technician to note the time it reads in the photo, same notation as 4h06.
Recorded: 16h49
